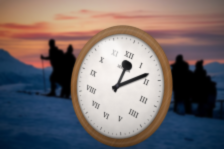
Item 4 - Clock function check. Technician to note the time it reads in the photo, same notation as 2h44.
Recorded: 12h08
